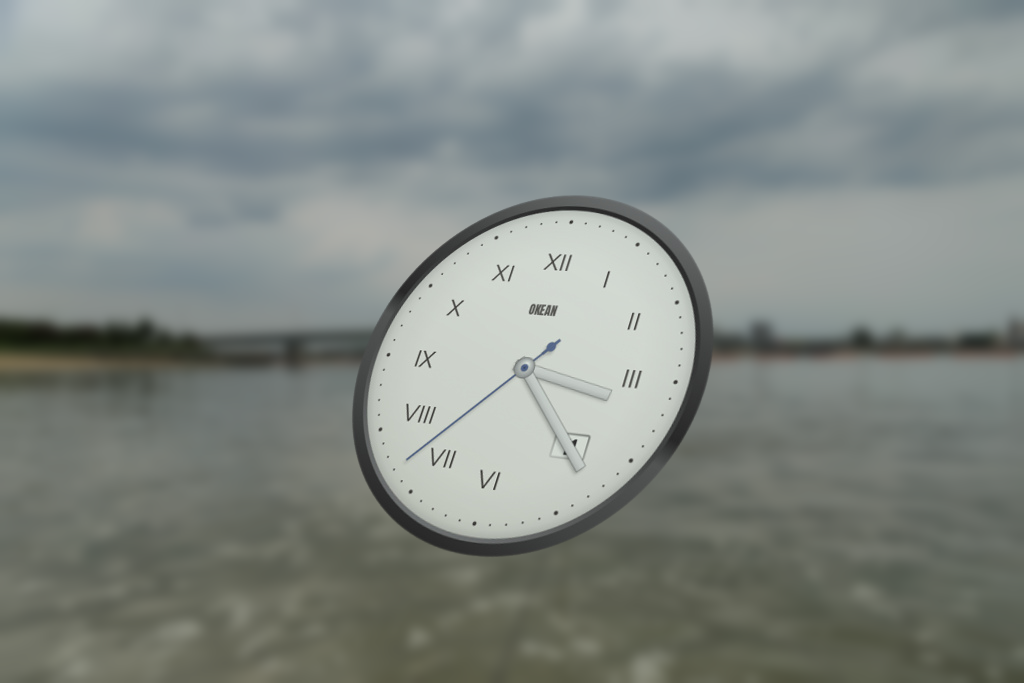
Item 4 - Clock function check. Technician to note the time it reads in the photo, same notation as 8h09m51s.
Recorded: 3h22m37s
